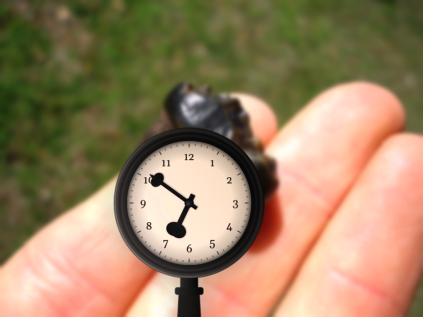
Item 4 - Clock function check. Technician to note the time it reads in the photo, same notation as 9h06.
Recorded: 6h51
